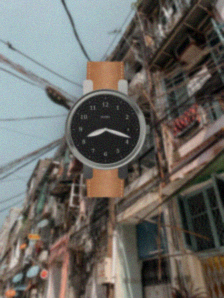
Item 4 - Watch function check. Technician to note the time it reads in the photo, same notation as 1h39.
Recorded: 8h18
